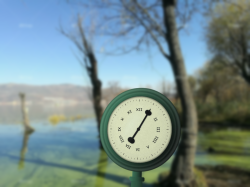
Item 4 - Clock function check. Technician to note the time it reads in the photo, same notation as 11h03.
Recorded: 7h05
